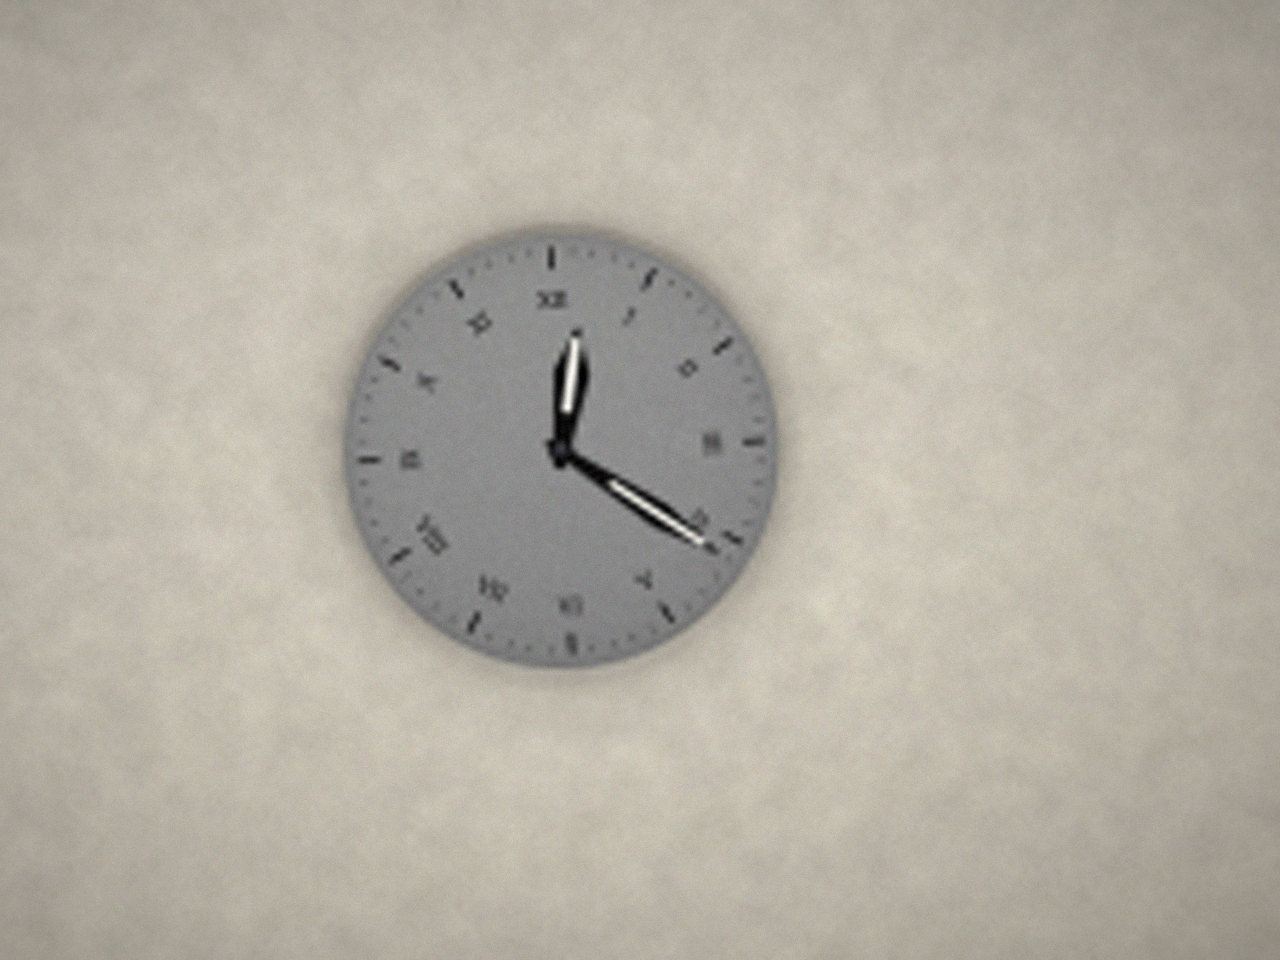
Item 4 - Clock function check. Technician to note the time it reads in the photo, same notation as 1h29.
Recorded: 12h21
